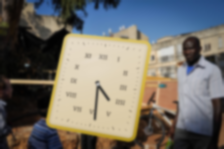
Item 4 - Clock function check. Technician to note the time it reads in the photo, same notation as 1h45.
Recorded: 4h29
